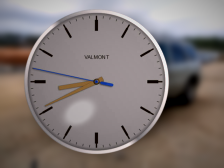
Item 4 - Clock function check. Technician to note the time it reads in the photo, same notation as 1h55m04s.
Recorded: 8h40m47s
